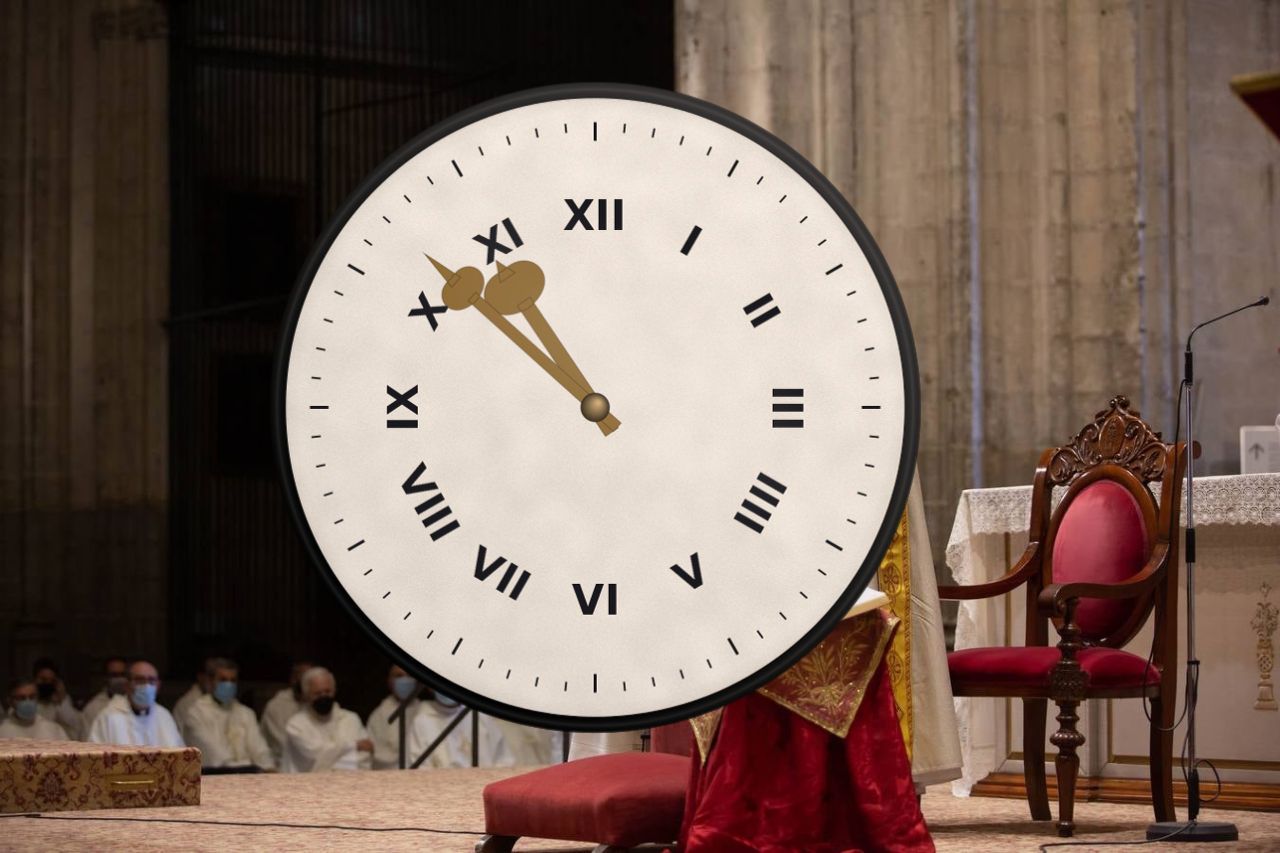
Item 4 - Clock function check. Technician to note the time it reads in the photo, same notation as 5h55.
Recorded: 10h52
